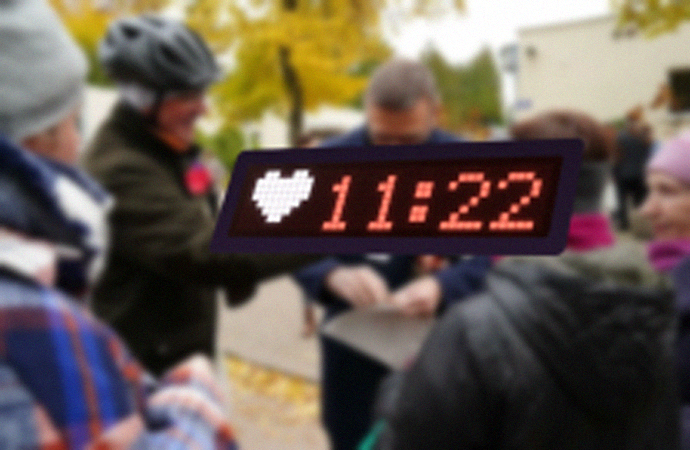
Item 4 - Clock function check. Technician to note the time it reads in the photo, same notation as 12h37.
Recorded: 11h22
